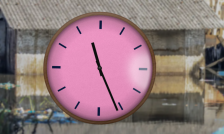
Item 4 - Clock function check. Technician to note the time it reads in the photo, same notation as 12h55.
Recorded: 11h26
